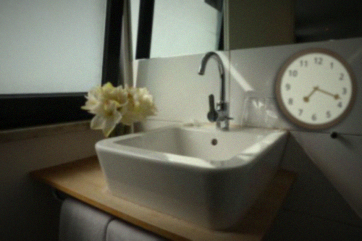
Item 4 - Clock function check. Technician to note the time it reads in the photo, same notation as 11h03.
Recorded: 7h18
